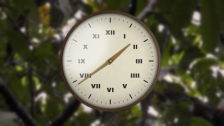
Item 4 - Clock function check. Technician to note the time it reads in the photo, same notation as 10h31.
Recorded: 1h39
